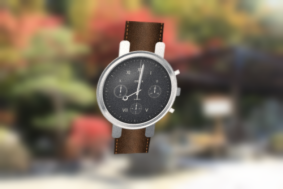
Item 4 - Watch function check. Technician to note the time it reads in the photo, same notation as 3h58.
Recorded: 8h01
